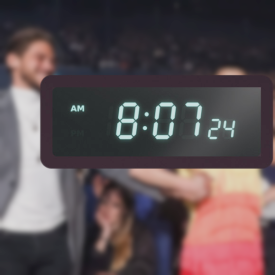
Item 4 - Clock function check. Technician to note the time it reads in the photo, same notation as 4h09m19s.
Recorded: 8h07m24s
